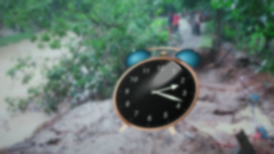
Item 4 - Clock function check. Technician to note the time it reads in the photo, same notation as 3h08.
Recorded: 2h18
